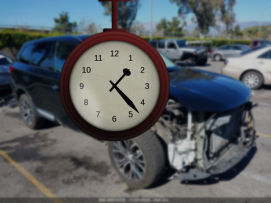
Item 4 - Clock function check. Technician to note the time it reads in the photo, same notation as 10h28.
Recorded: 1h23
